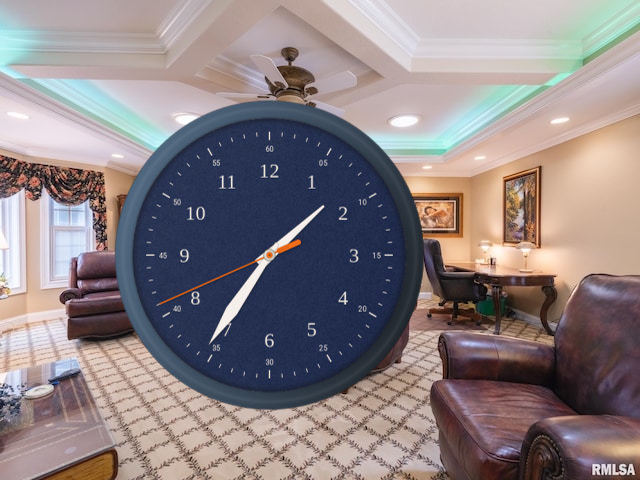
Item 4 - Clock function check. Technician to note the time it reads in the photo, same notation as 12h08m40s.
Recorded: 1h35m41s
